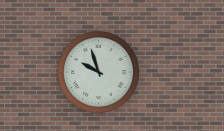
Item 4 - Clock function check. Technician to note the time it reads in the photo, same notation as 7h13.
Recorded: 9h57
